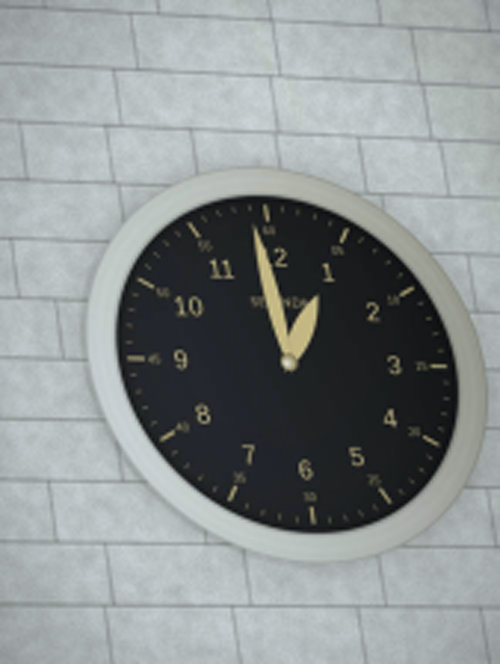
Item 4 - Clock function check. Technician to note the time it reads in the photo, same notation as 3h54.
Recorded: 12h59
